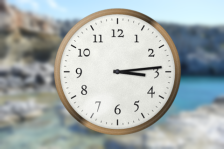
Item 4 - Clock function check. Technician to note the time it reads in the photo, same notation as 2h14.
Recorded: 3h14
